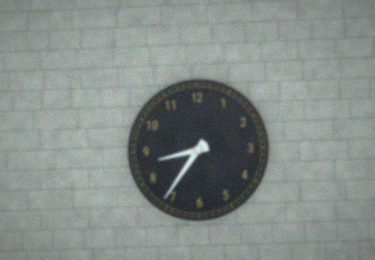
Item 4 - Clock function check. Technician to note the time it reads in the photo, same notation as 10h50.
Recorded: 8h36
